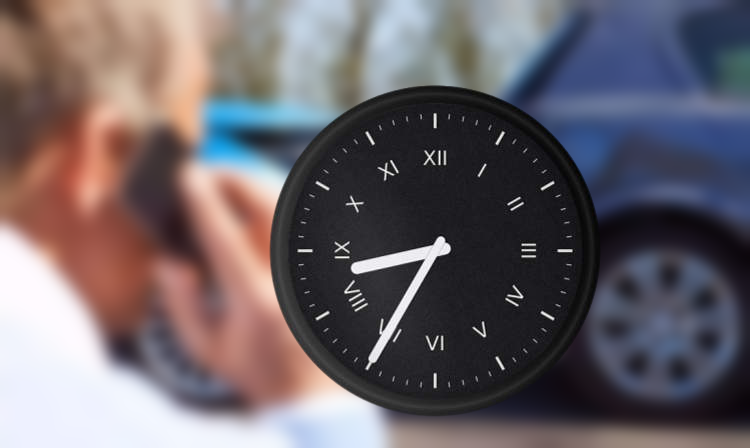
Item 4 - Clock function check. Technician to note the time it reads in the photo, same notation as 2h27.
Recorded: 8h35
